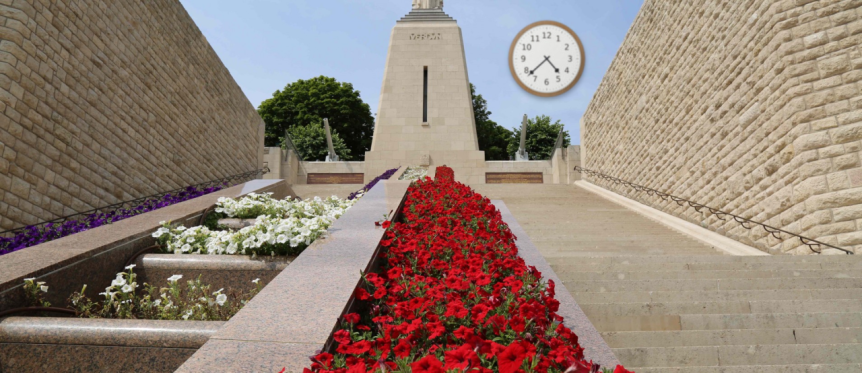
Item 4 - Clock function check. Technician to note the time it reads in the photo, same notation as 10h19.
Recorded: 4h38
